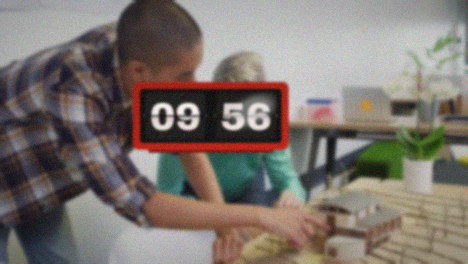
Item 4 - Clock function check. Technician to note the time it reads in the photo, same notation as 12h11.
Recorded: 9h56
